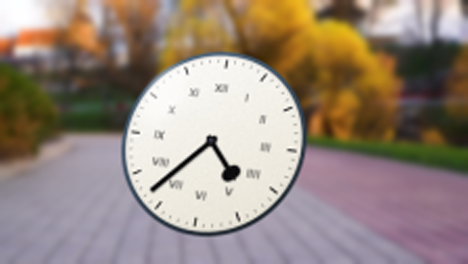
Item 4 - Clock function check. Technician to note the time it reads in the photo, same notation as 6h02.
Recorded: 4h37
